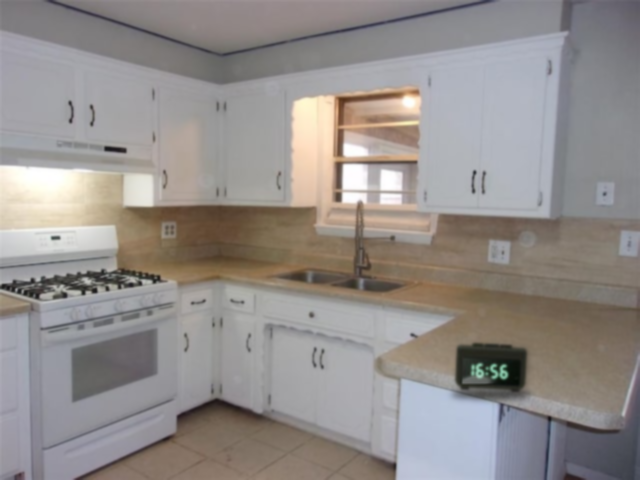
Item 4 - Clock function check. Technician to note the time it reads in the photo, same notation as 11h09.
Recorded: 16h56
